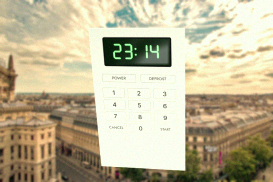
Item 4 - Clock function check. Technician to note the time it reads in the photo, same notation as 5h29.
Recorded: 23h14
